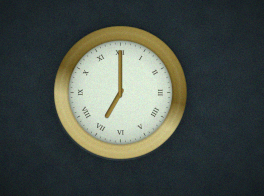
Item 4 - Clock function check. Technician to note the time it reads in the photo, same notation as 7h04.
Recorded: 7h00
